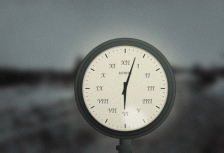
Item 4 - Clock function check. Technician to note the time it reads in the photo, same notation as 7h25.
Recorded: 6h03
